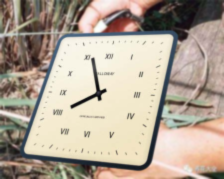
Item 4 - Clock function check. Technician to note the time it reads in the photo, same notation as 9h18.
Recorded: 7h56
